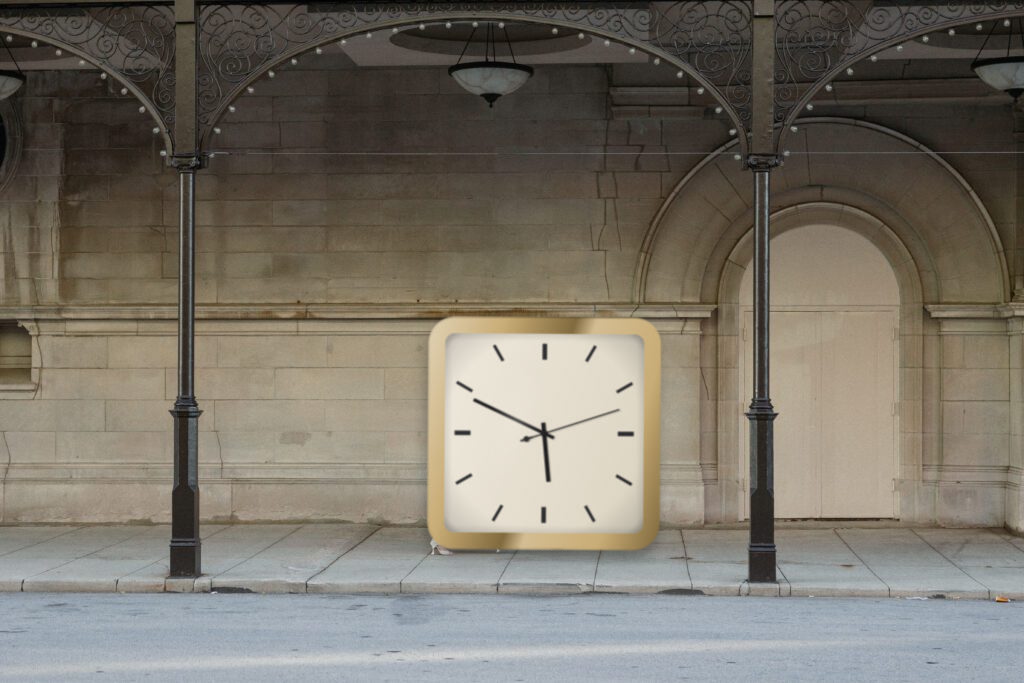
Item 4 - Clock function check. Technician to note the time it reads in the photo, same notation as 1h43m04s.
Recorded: 5h49m12s
